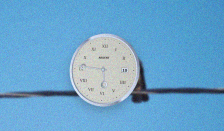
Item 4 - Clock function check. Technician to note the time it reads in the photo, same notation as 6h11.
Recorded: 5h46
